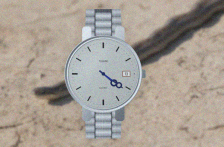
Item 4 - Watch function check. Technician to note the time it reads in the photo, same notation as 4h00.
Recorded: 4h21
